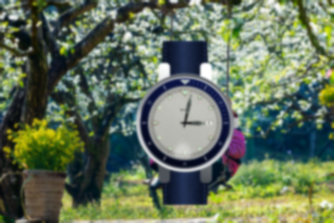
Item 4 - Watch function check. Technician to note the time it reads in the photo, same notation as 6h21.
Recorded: 3h02
